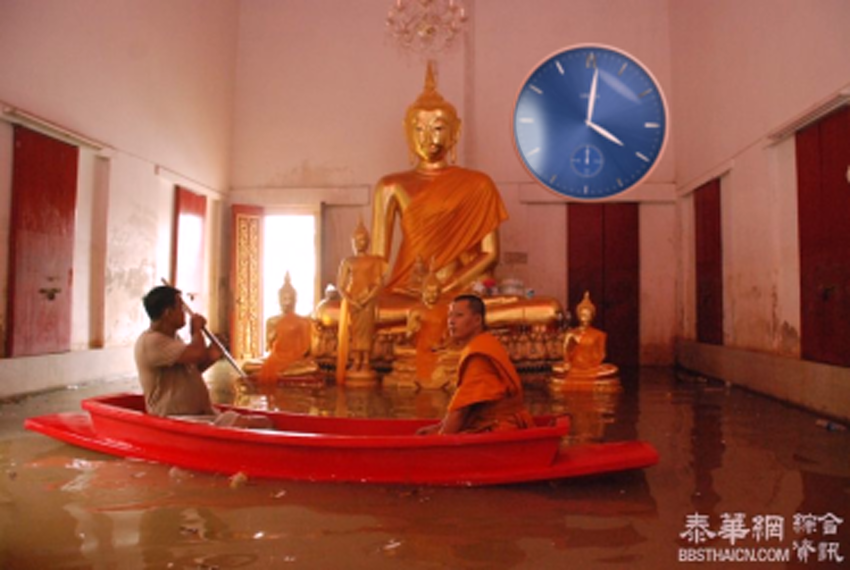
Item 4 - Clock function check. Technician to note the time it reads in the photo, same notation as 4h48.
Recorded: 4h01
